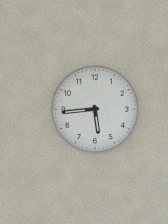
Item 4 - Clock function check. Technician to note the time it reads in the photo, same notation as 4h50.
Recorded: 5h44
